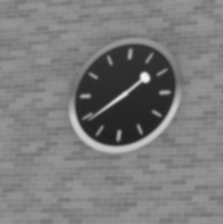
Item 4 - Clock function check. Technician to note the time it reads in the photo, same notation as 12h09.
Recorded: 1h39
